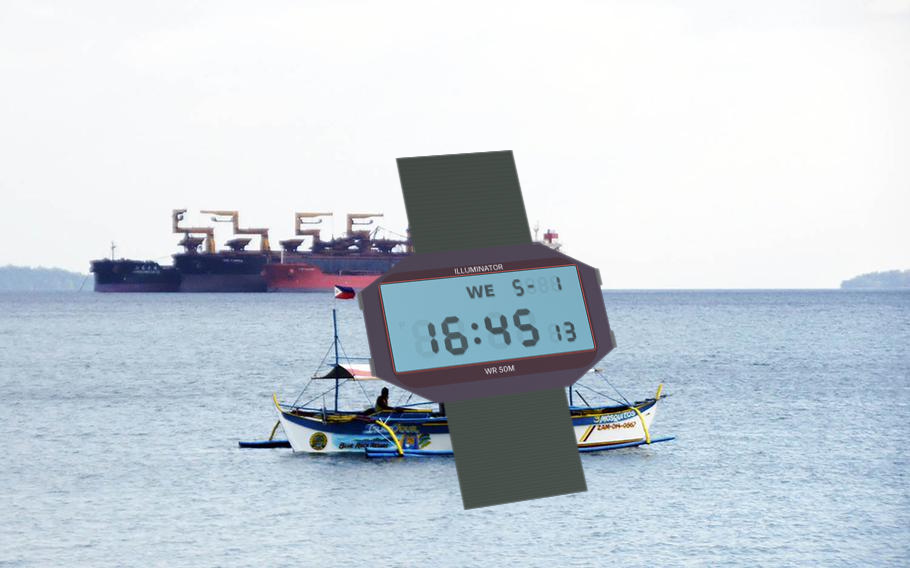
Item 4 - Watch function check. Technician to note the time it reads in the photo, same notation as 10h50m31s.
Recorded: 16h45m13s
